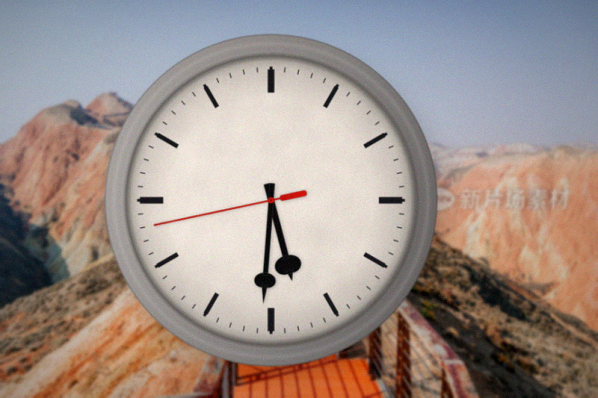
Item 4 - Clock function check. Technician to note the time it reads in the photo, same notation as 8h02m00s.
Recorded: 5h30m43s
